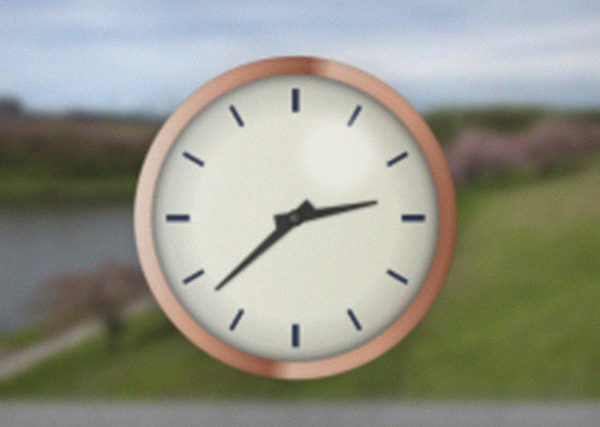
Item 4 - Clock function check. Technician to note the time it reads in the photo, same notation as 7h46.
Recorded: 2h38
